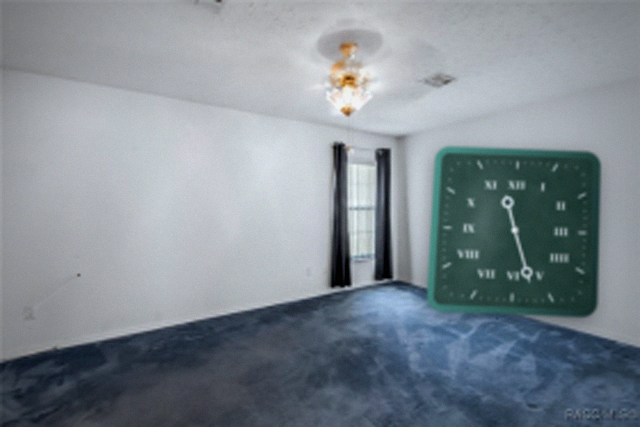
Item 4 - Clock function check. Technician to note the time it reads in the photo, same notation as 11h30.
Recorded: 11h27
